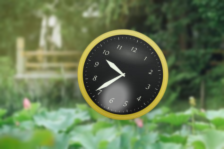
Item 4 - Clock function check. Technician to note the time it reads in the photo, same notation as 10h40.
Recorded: 9h36
